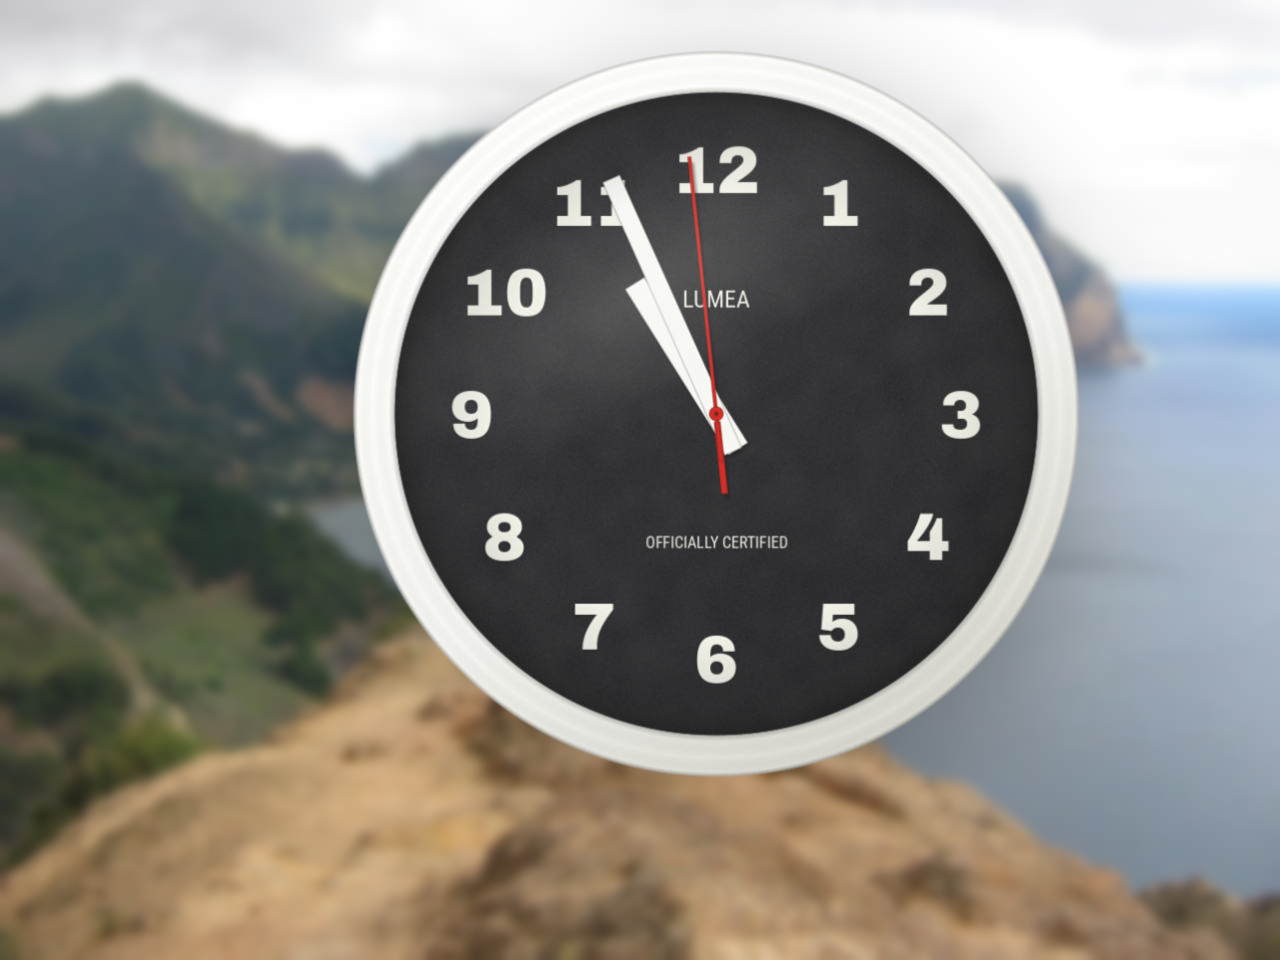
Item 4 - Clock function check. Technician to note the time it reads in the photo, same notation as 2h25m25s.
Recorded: 10h55m59s
